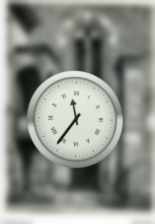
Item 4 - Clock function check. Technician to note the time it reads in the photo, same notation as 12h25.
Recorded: 11h36
